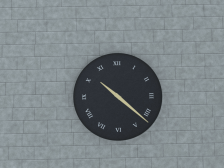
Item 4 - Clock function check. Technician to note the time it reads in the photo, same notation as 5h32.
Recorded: 10h22
